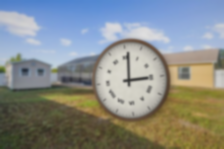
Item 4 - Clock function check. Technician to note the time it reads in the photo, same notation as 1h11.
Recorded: 3h01
